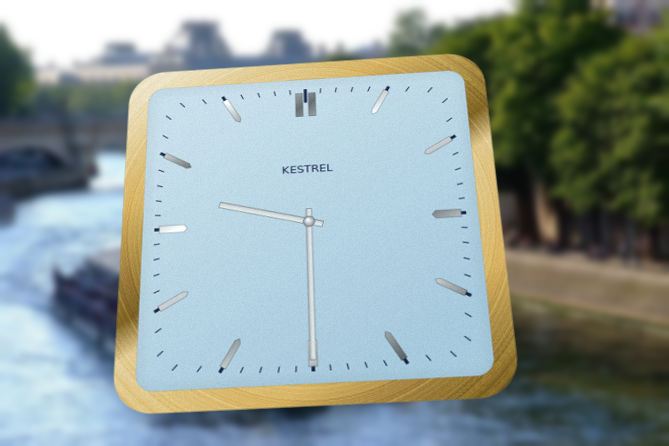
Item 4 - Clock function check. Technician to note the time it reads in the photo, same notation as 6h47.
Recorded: 9h30
